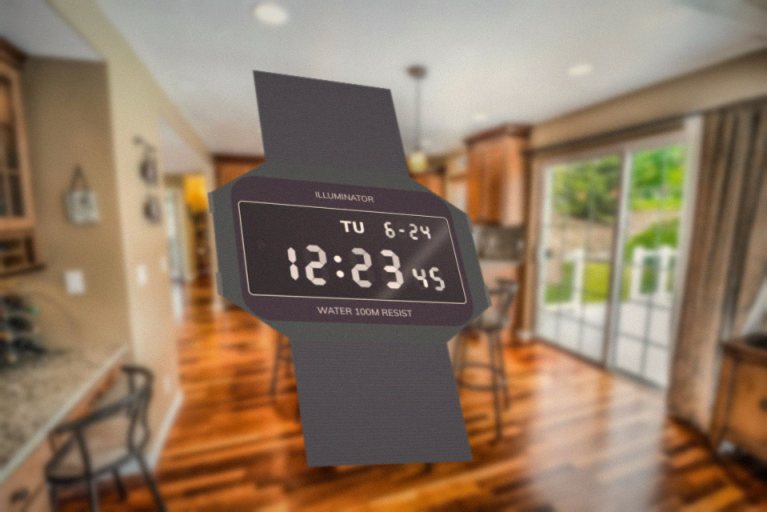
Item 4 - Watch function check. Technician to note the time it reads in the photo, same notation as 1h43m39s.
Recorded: 12h23m45s
